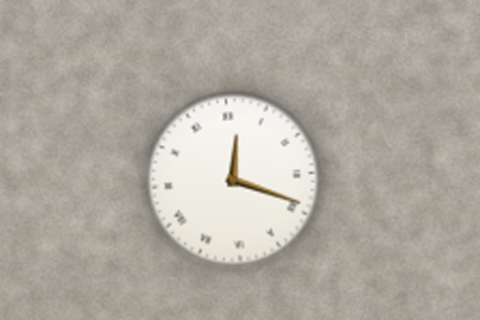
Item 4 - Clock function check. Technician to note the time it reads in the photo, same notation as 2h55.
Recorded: 12h19
